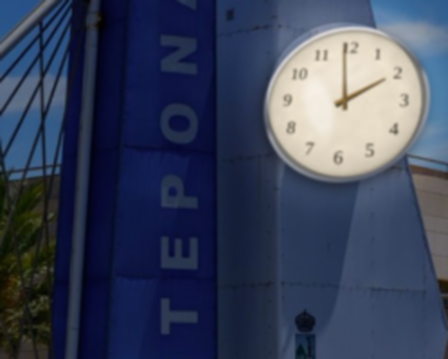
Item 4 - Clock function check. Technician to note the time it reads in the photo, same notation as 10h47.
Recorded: 1h59
